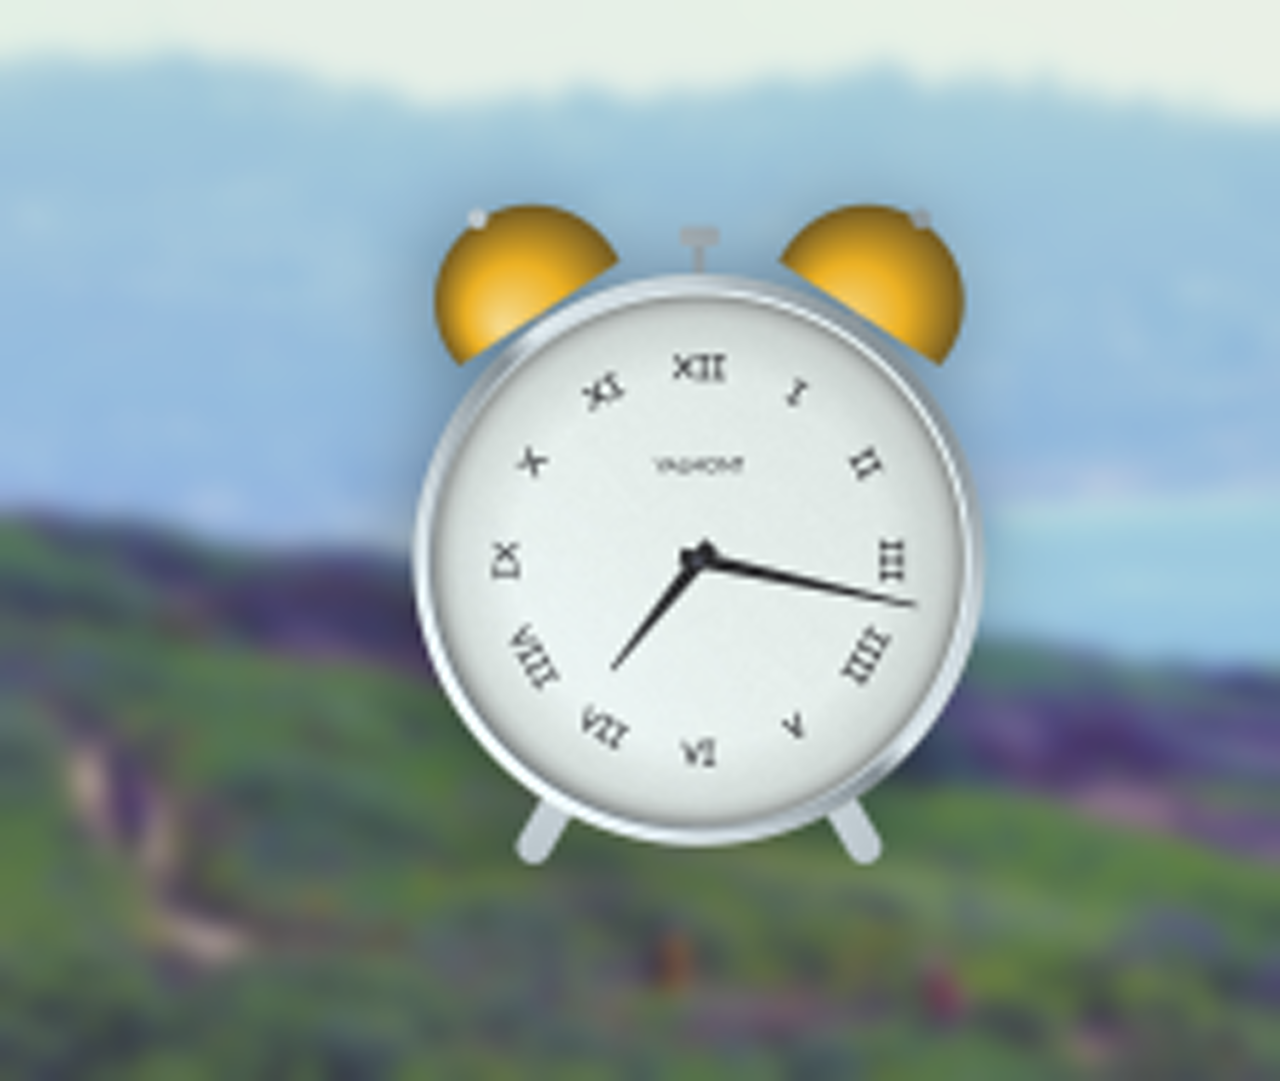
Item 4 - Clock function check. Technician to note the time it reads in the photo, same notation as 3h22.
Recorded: 7h17
